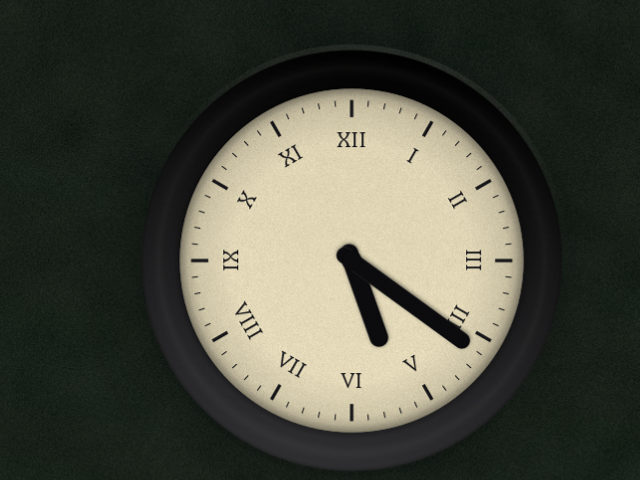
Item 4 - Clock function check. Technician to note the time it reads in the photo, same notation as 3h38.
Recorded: 5h21
